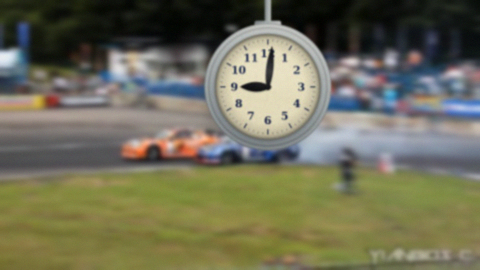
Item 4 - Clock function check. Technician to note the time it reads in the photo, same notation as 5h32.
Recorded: 9h01
